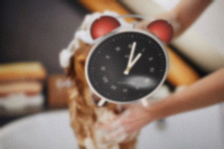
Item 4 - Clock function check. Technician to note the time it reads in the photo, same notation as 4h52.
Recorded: 1h01
